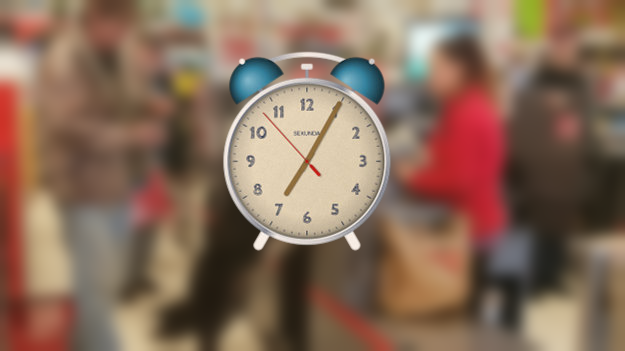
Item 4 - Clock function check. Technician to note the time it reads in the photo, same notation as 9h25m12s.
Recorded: 7h04m53s
